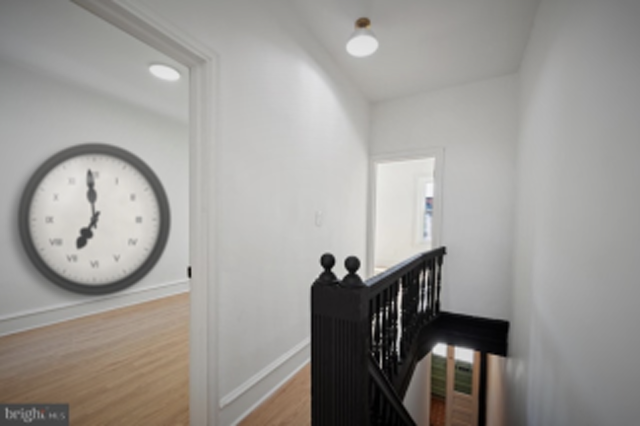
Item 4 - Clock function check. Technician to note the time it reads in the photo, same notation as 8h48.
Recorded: 6h59
